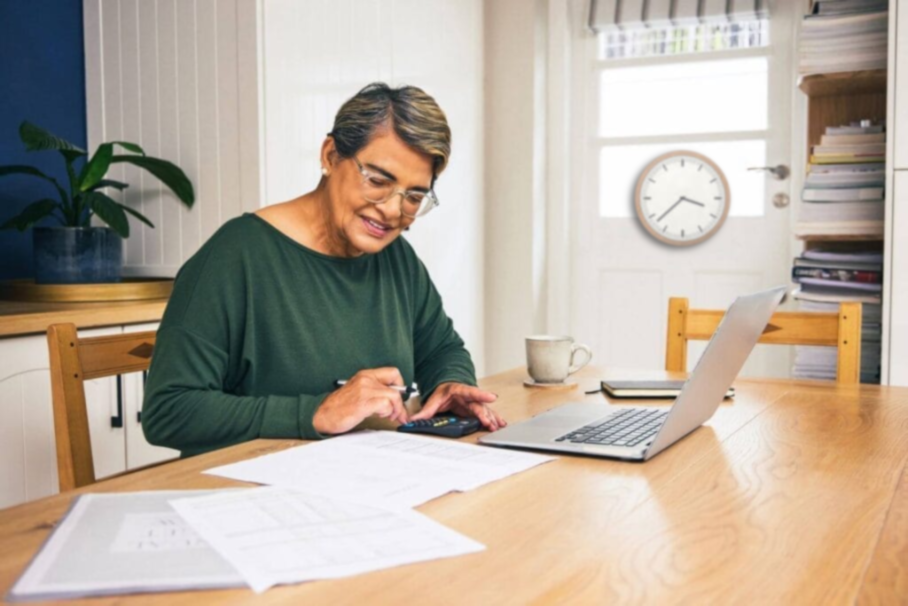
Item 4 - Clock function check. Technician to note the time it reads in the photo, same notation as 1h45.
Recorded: 3h38
